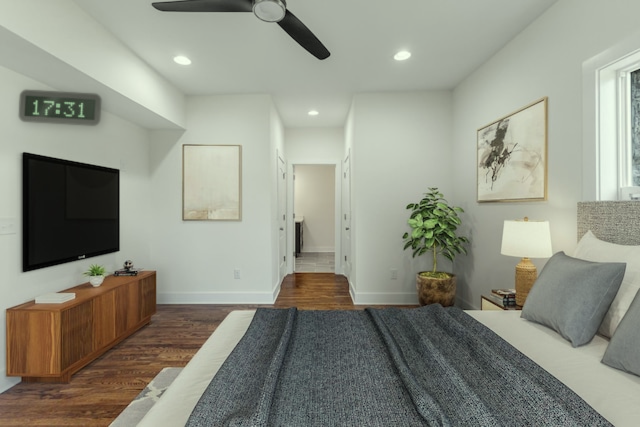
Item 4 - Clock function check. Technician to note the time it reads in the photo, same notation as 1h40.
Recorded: 17h31
